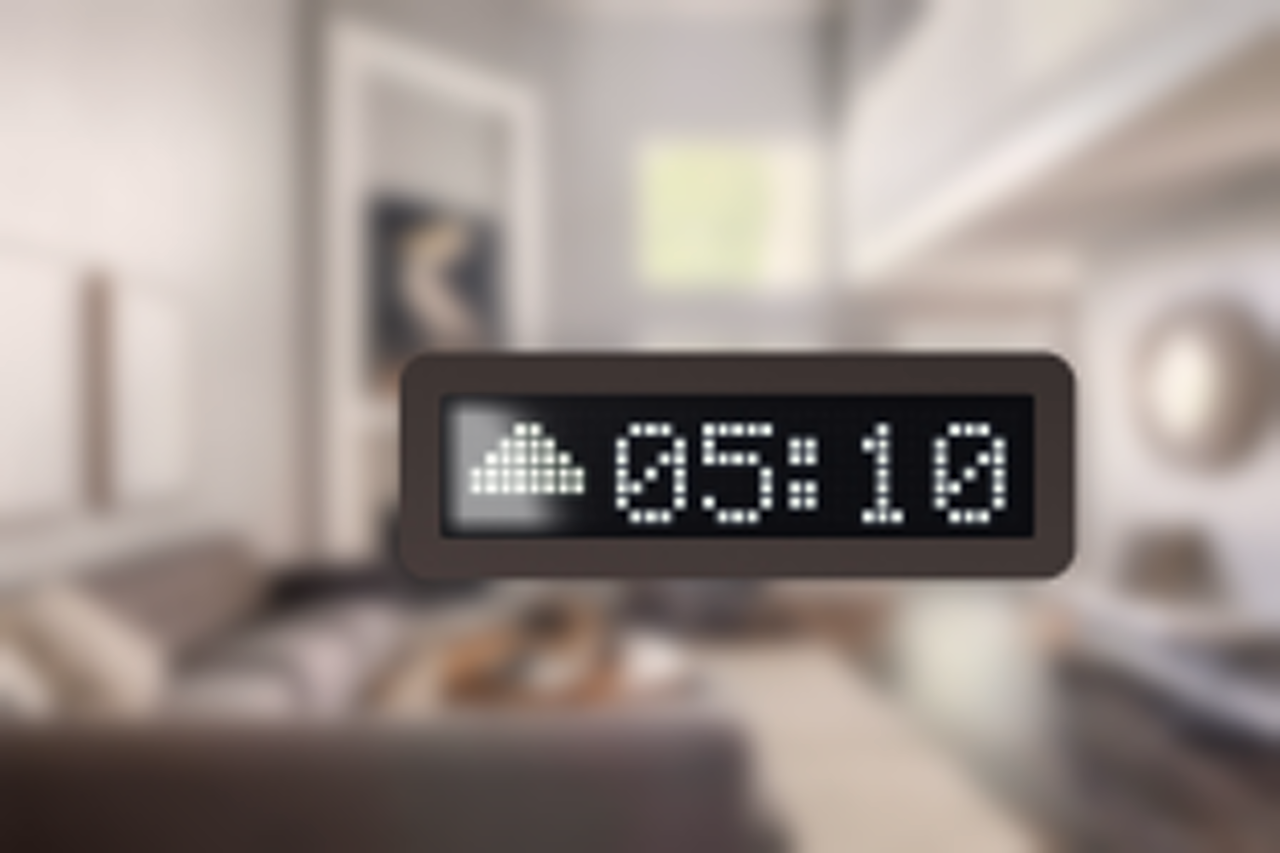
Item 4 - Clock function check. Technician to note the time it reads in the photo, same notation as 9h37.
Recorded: 5h10
